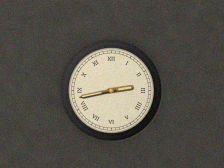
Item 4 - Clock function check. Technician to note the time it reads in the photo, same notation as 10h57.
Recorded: 2h43
